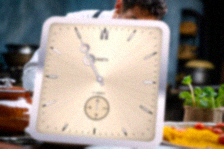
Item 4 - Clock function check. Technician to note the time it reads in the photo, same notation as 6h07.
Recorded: 10h55
